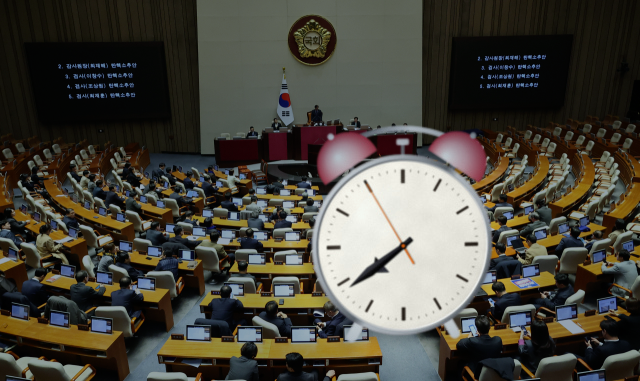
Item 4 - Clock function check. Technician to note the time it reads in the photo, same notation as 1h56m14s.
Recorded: 7h38m55s
